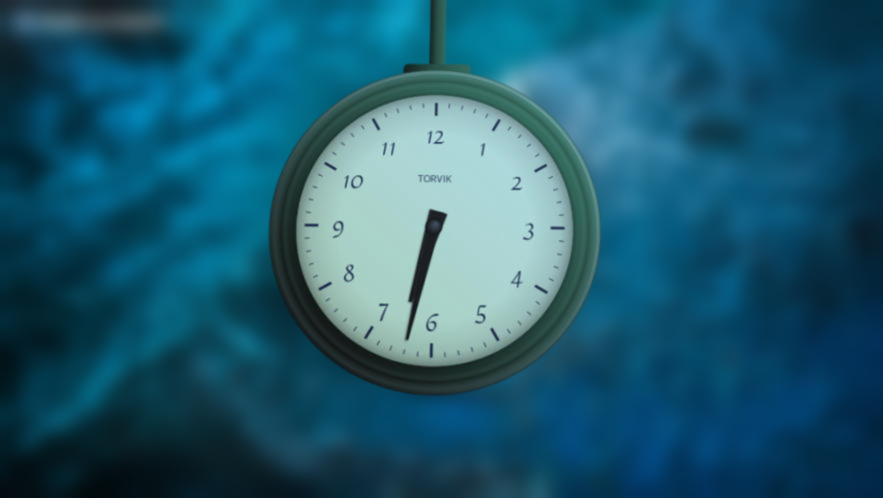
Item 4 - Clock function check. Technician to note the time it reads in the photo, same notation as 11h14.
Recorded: 6h32
